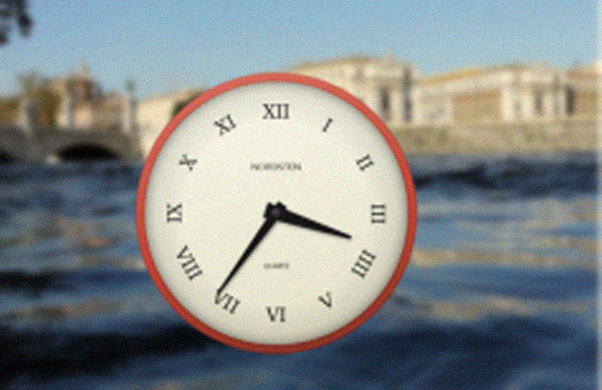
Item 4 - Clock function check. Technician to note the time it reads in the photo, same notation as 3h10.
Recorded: 3h36
